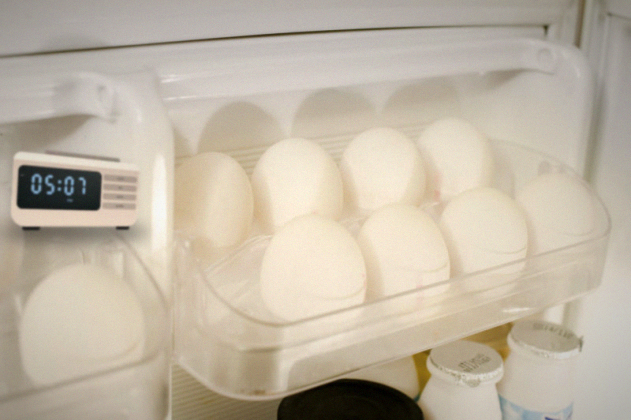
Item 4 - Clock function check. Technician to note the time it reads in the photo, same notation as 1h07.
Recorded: 5h07
